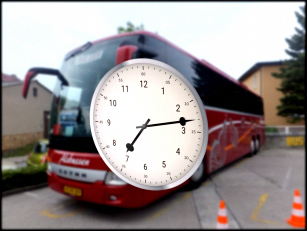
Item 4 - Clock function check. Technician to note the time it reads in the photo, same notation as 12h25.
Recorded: 7h13
